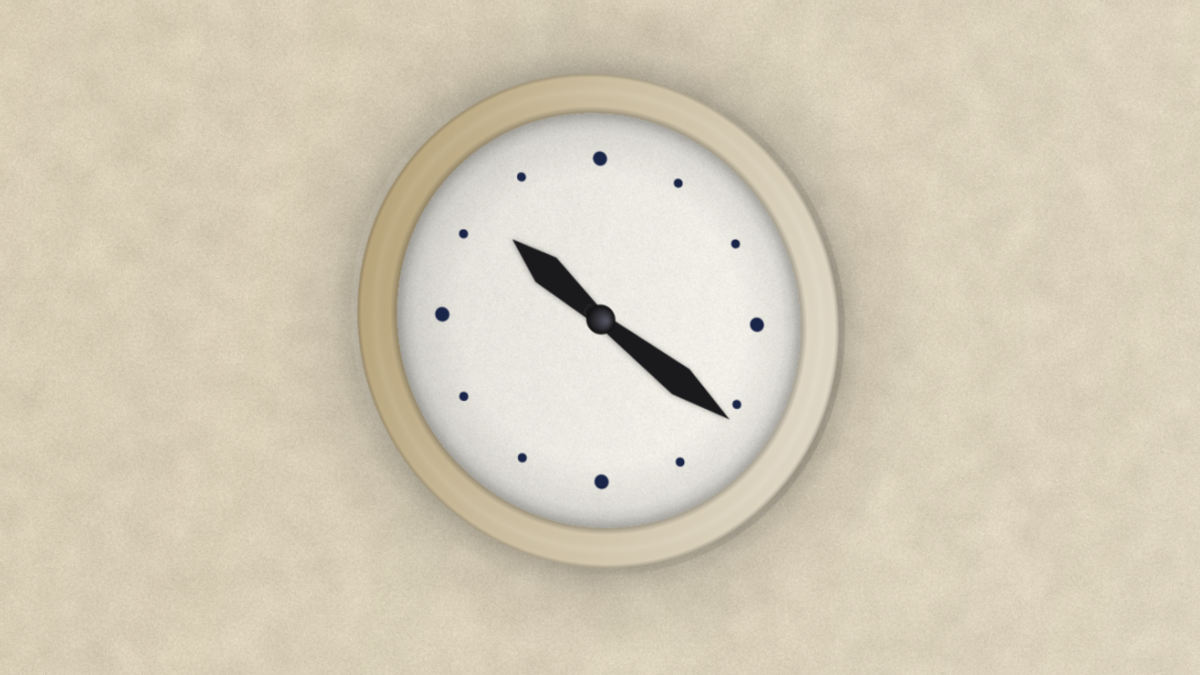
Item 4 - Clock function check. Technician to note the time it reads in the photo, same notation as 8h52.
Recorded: 10h21
